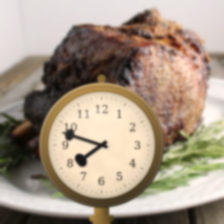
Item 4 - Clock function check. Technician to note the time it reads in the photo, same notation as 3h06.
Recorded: 7h48
